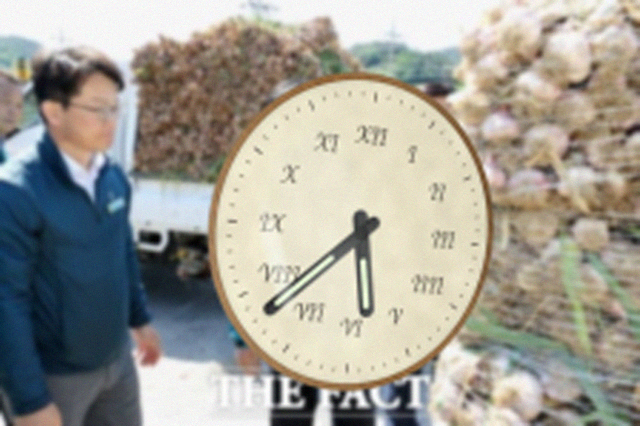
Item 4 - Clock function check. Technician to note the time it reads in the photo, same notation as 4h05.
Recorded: 5h38
